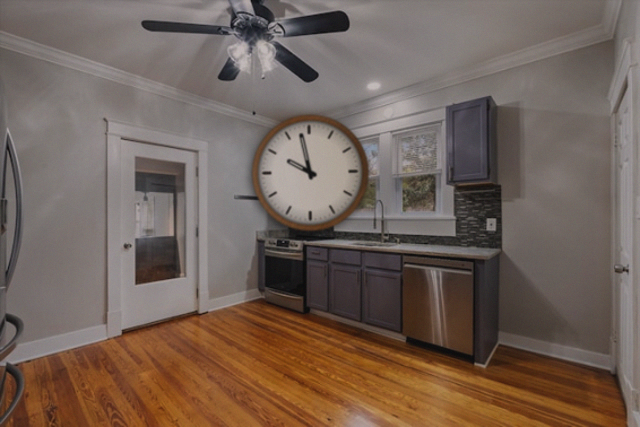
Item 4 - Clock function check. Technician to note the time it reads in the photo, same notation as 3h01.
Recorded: 9h58
